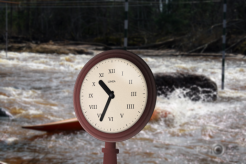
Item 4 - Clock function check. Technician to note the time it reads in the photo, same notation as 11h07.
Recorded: 10h34
